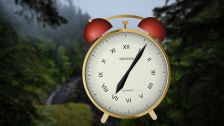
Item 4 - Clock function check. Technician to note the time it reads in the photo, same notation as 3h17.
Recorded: 7h06
